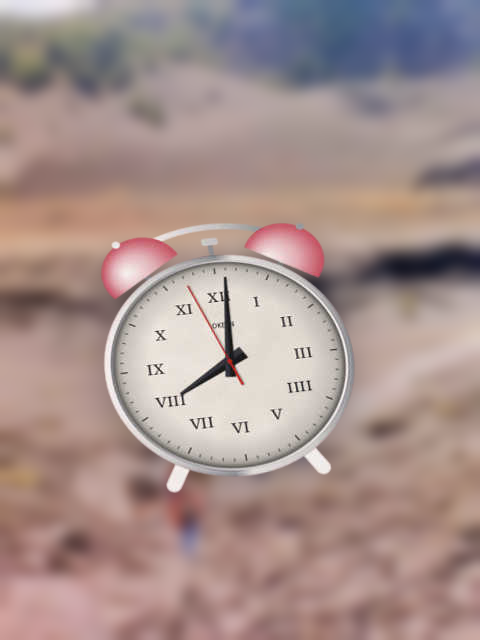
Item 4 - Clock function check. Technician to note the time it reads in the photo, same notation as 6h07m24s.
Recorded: 8h00m57s
